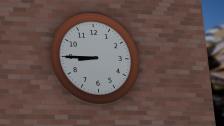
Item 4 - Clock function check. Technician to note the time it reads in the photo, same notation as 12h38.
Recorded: 8h45
